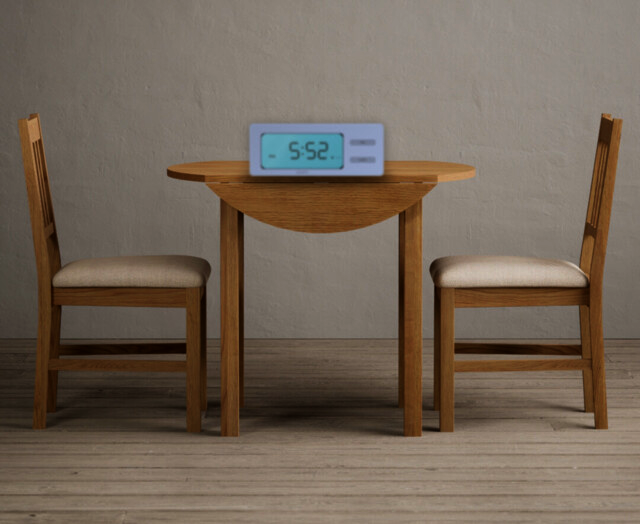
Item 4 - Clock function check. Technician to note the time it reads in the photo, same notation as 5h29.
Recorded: 5h52
